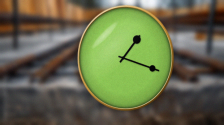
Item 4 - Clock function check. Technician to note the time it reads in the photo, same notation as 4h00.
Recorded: 1h18
